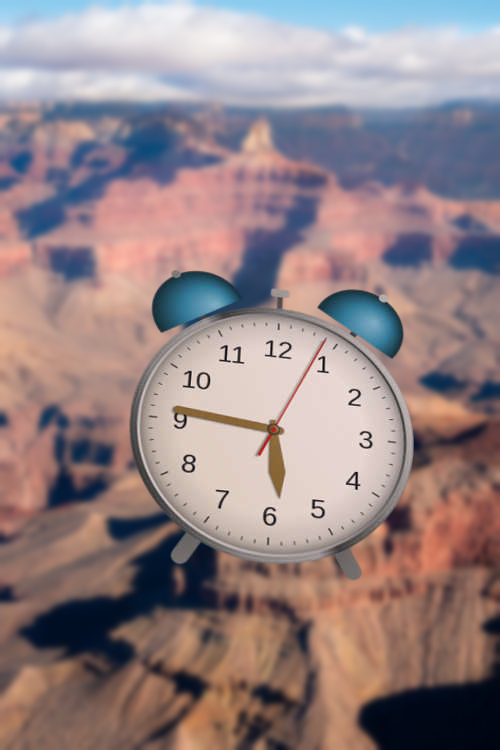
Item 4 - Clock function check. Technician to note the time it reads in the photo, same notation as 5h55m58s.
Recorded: 5h46m04s
